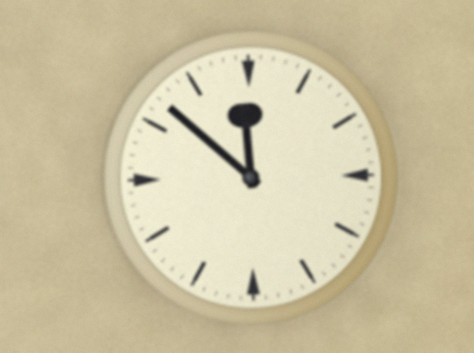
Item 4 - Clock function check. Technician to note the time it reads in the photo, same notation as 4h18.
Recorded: 11h52
